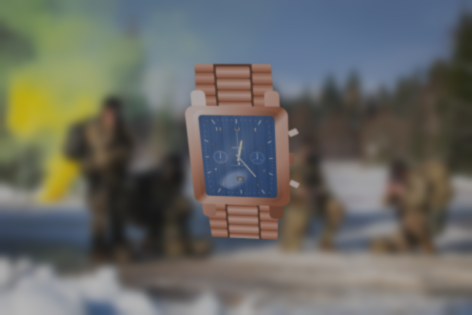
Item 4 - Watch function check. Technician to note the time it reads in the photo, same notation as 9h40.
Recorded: 12h24
